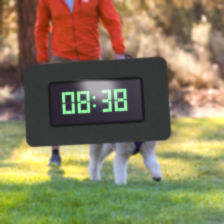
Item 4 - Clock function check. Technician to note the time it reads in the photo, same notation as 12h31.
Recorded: 8h38
